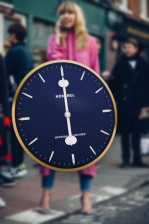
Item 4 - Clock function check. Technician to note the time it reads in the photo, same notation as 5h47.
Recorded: 6h00
